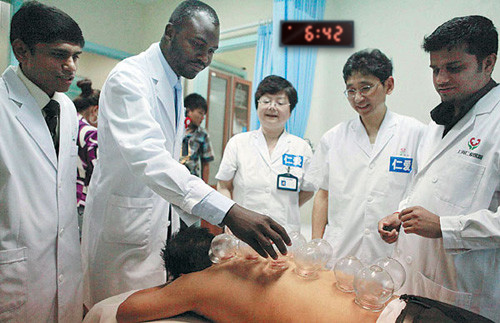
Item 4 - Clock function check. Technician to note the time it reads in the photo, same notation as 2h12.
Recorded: 6h42
